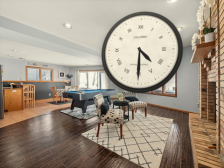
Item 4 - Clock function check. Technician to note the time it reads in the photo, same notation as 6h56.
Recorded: 4h30
